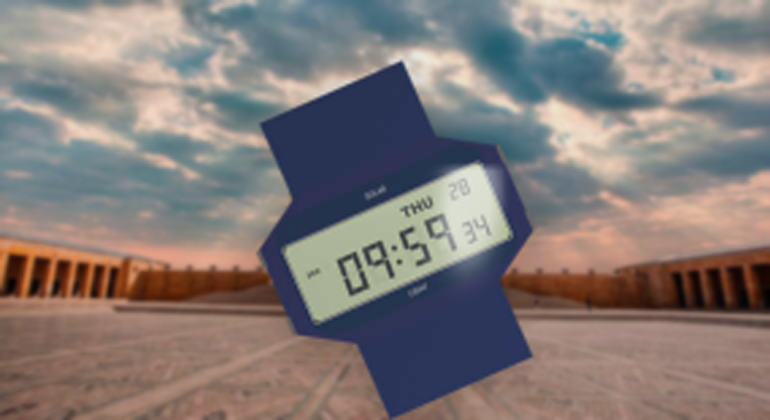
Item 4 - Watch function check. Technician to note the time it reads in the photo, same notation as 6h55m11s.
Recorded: 9h59m34s
